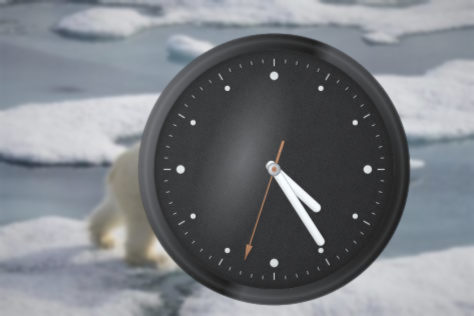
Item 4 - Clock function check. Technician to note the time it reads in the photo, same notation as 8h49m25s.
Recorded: 4h24m33s
